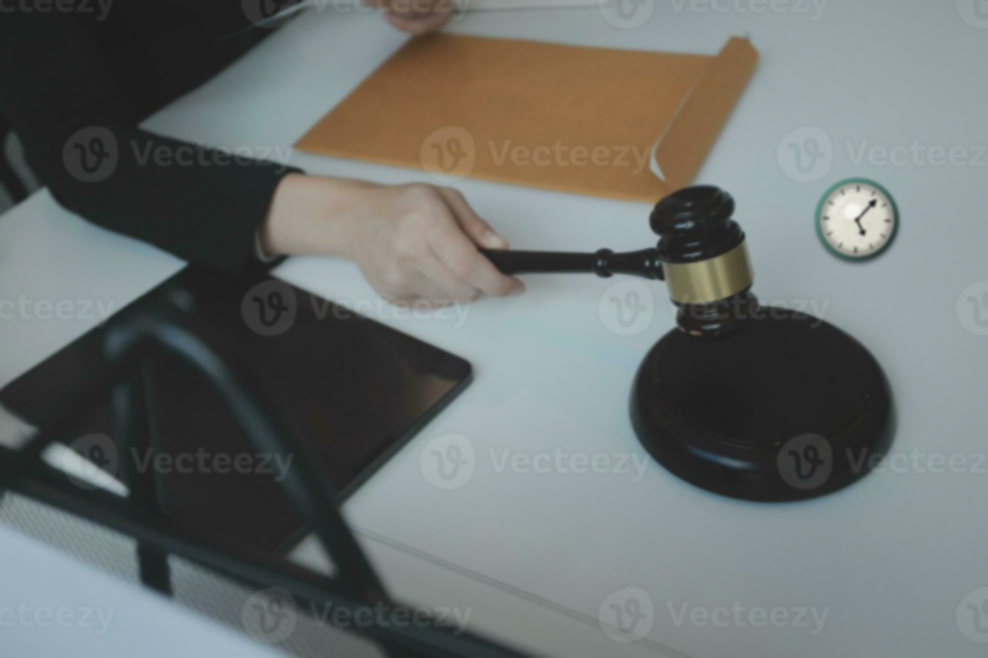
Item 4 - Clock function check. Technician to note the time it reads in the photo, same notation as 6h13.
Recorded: 5h07
